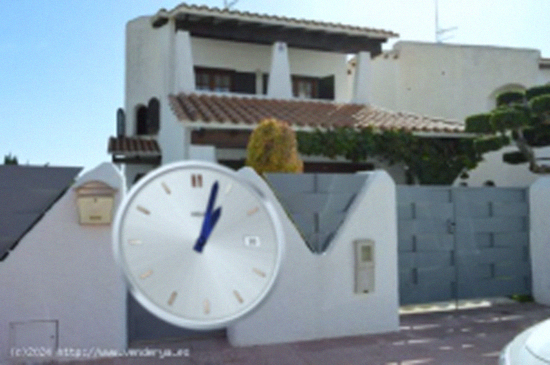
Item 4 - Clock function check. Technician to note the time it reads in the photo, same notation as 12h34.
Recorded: 1h03
